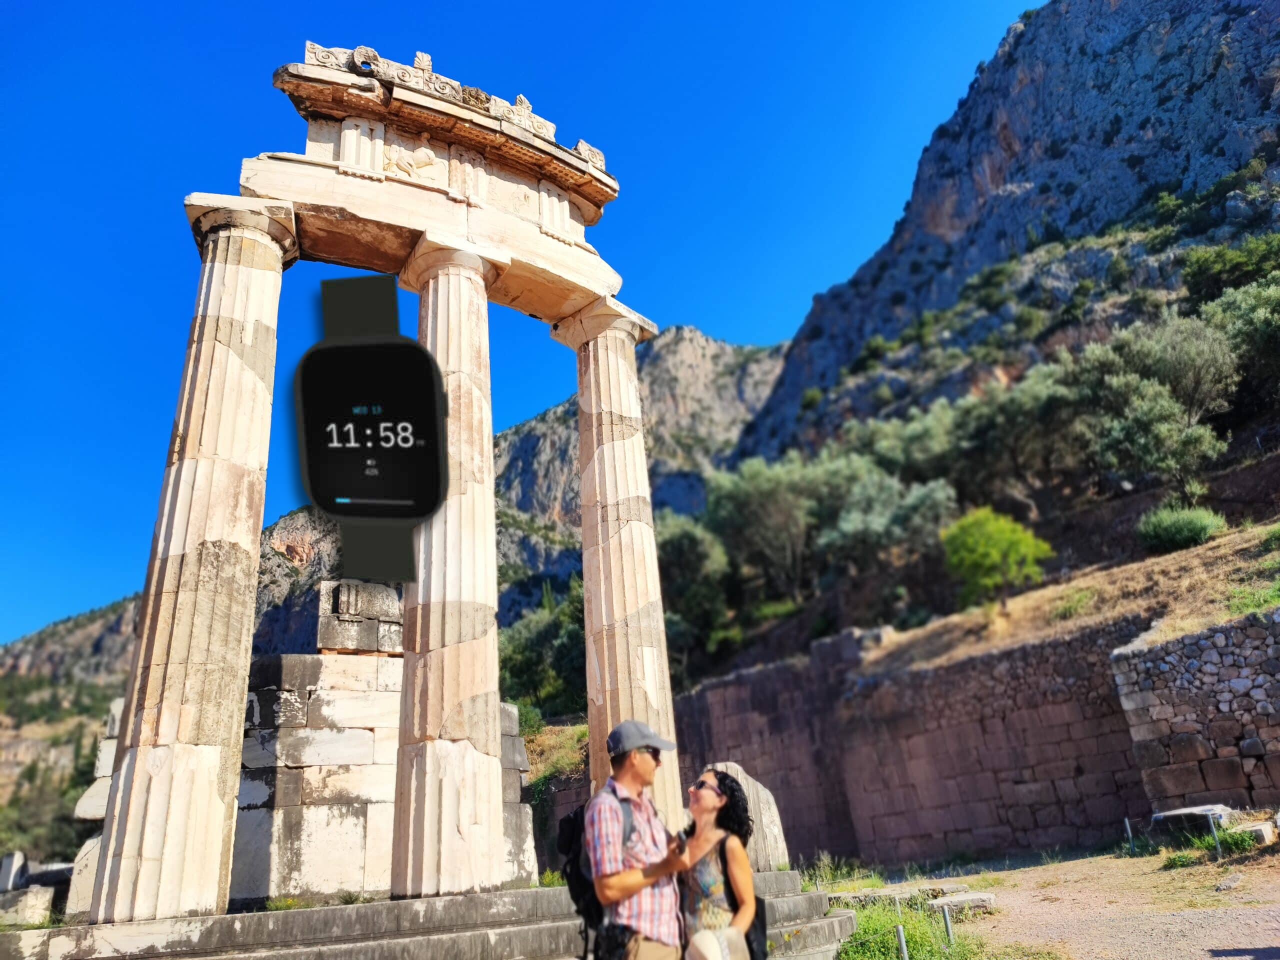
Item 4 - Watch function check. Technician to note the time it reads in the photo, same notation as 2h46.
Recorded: 11h58
